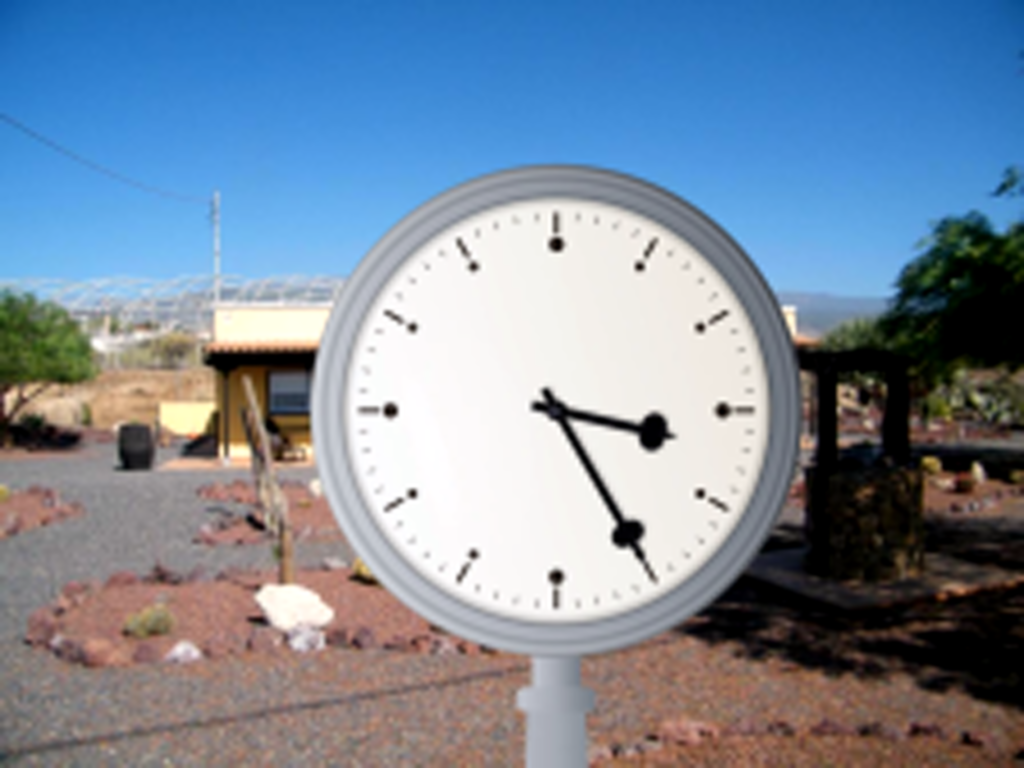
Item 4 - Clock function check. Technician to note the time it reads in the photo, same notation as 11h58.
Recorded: 3h25
